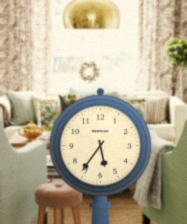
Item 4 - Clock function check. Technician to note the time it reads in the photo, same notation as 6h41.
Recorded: 5h36
